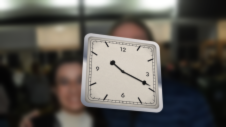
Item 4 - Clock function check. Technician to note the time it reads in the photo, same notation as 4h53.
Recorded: 10h19
